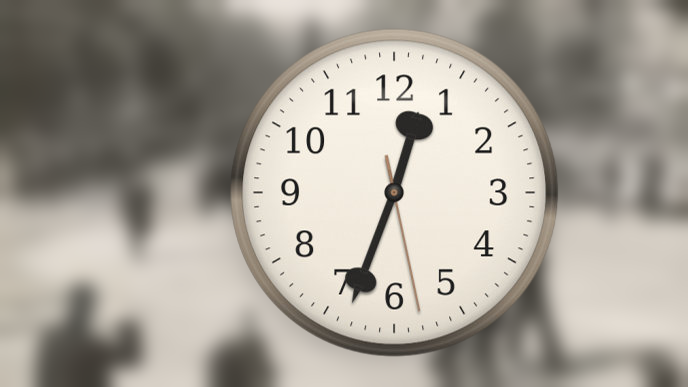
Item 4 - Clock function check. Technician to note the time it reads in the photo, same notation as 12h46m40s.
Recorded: 12h33m28s
